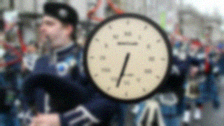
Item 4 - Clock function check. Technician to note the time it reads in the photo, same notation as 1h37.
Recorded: 6h33
